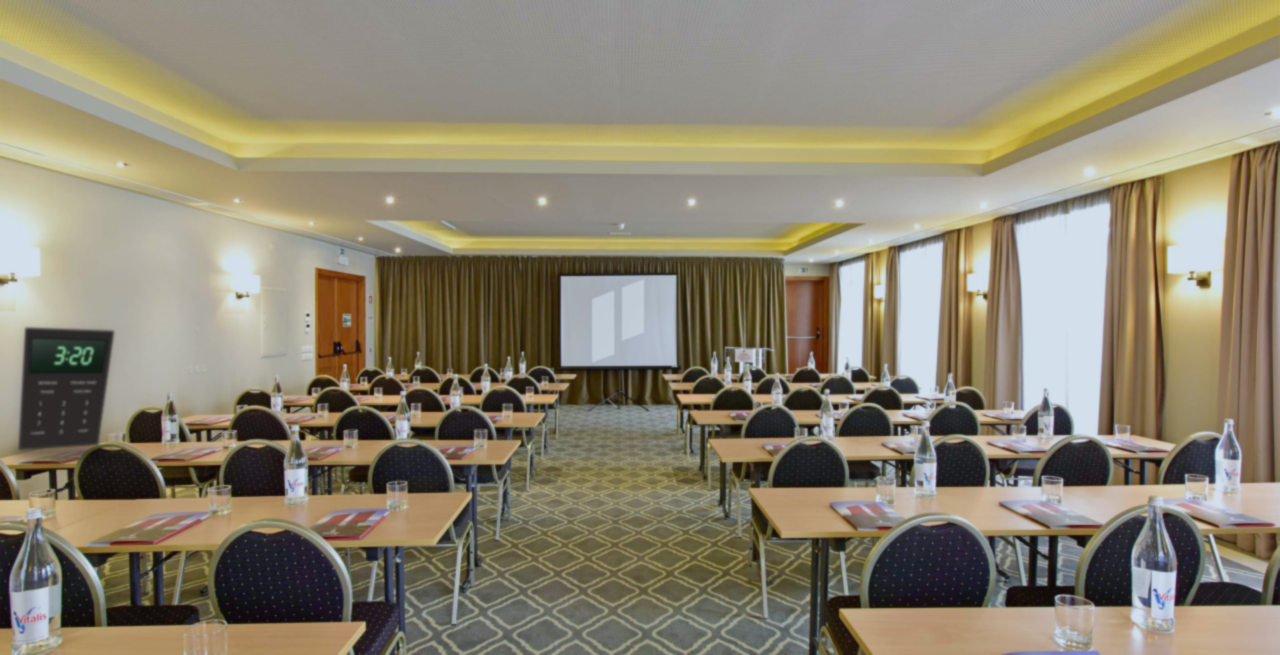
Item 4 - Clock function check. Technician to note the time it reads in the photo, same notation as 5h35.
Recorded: 3h20
